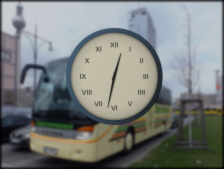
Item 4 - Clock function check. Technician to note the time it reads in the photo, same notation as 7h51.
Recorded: 12h32
